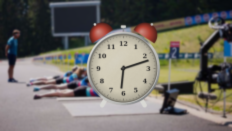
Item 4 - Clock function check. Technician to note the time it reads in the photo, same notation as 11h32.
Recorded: 6h12
